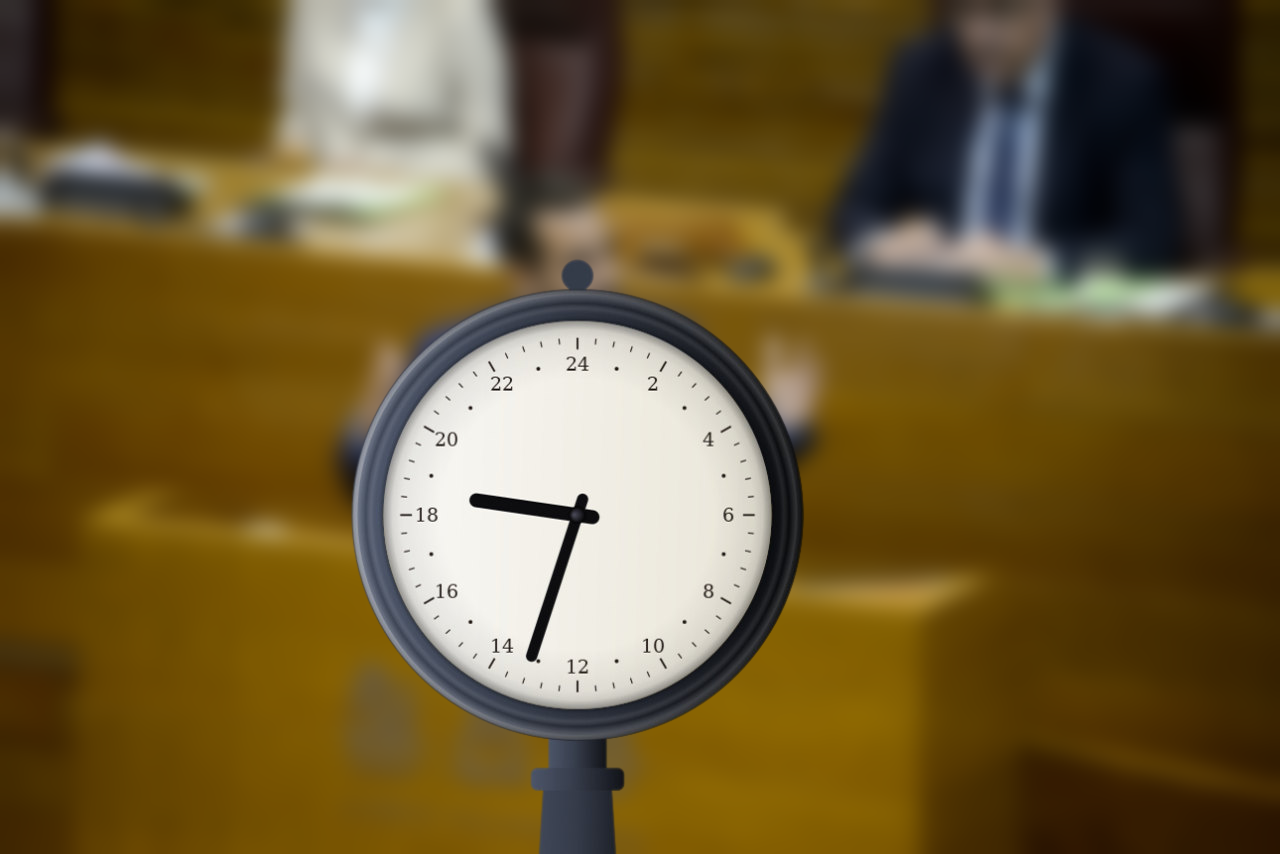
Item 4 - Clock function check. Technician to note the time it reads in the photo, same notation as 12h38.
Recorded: 18h33
